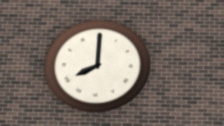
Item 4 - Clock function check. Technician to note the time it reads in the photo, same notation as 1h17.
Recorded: 8h00
